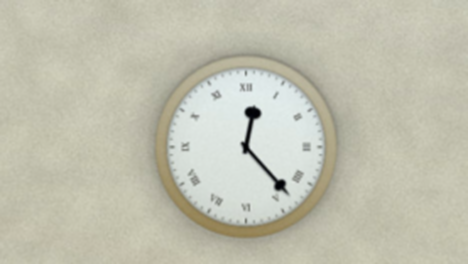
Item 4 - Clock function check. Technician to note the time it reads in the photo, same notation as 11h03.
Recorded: 12h23
